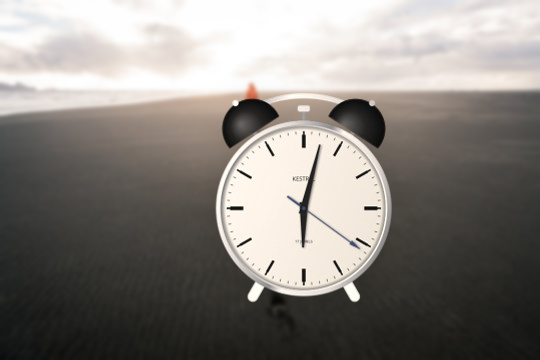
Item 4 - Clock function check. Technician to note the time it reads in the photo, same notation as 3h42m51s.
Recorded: 6h02m21s
